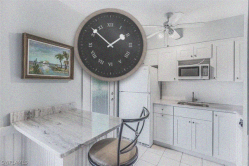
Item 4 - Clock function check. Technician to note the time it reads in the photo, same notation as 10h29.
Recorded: 1h52
